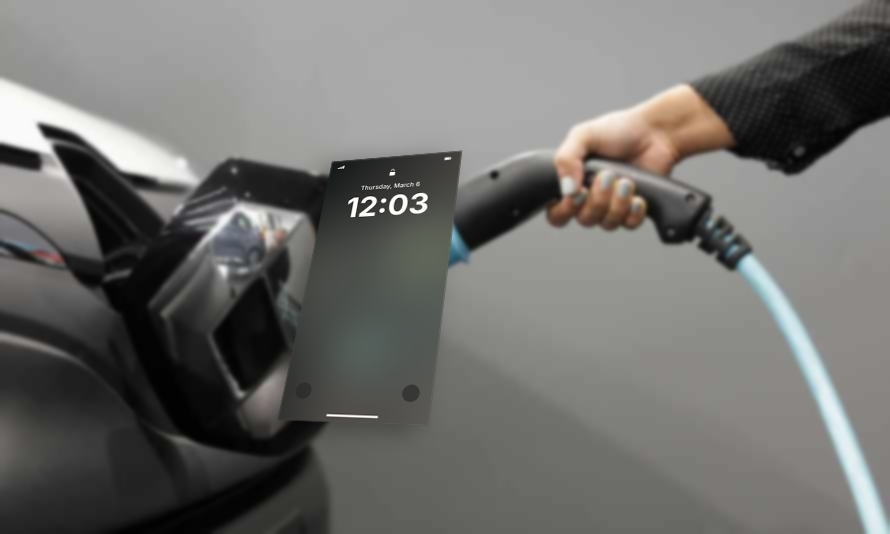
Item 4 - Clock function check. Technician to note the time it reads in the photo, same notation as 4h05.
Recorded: 12h03
